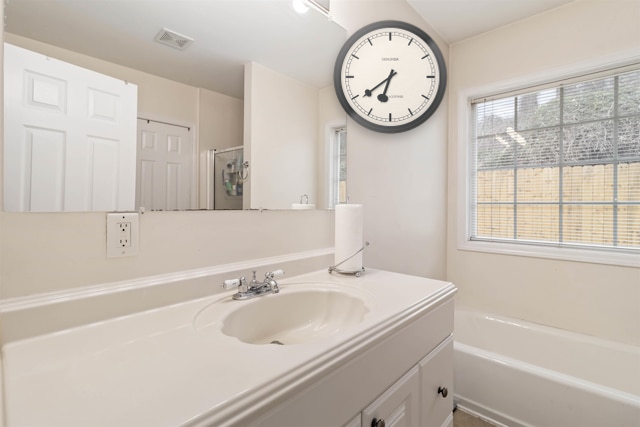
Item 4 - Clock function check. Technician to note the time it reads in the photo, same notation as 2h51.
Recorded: 6h39
